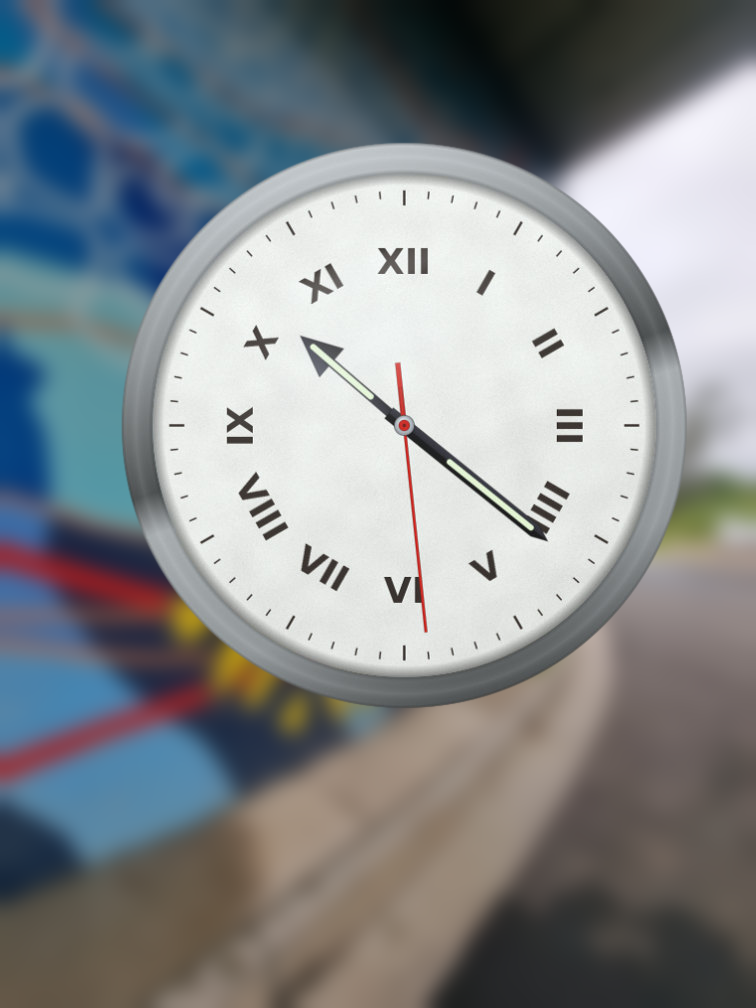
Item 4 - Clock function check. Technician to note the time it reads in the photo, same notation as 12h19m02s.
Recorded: 10h21m29s
